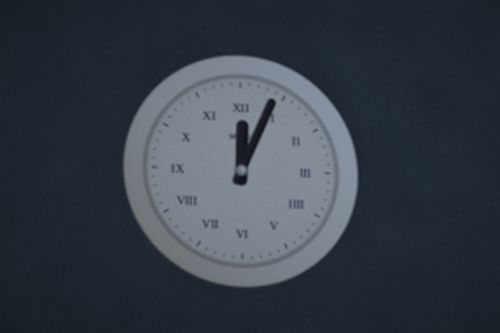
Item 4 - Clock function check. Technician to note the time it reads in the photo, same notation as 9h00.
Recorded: 12h04
